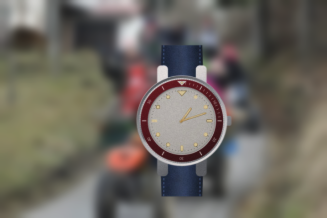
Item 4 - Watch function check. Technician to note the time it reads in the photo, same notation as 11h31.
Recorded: 1h12
